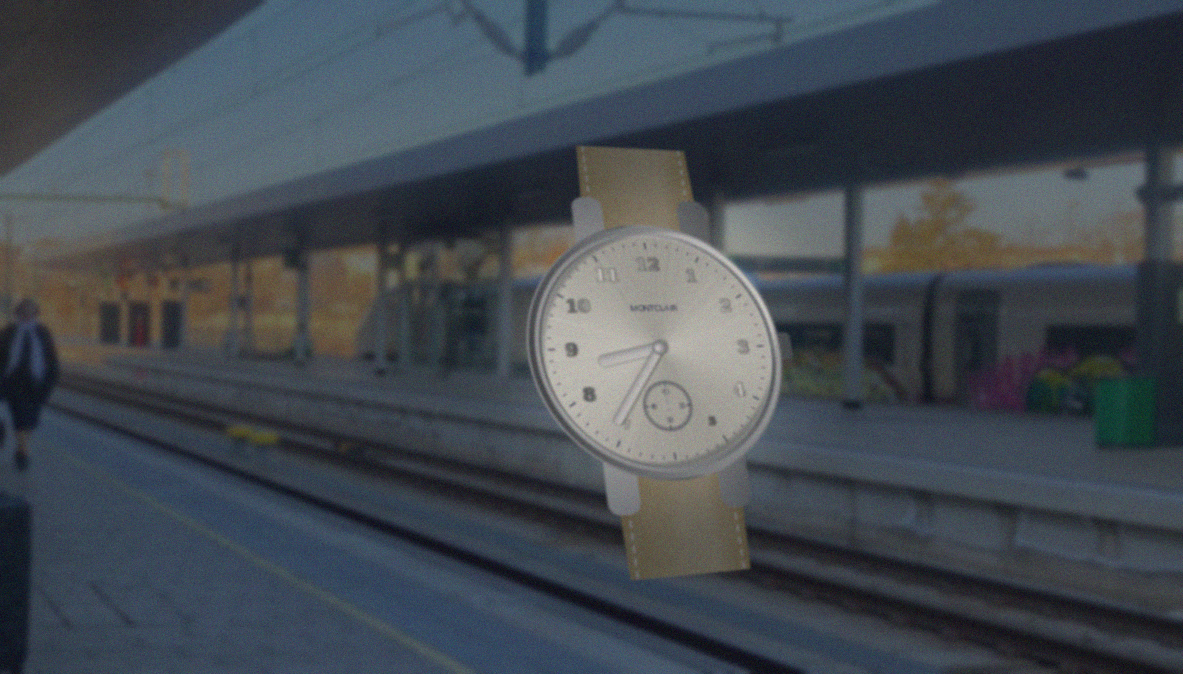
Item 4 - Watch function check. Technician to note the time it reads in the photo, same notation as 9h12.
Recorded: 8h36
